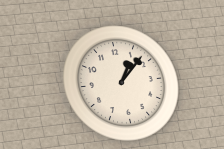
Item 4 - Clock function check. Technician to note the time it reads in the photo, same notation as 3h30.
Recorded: 1h08
